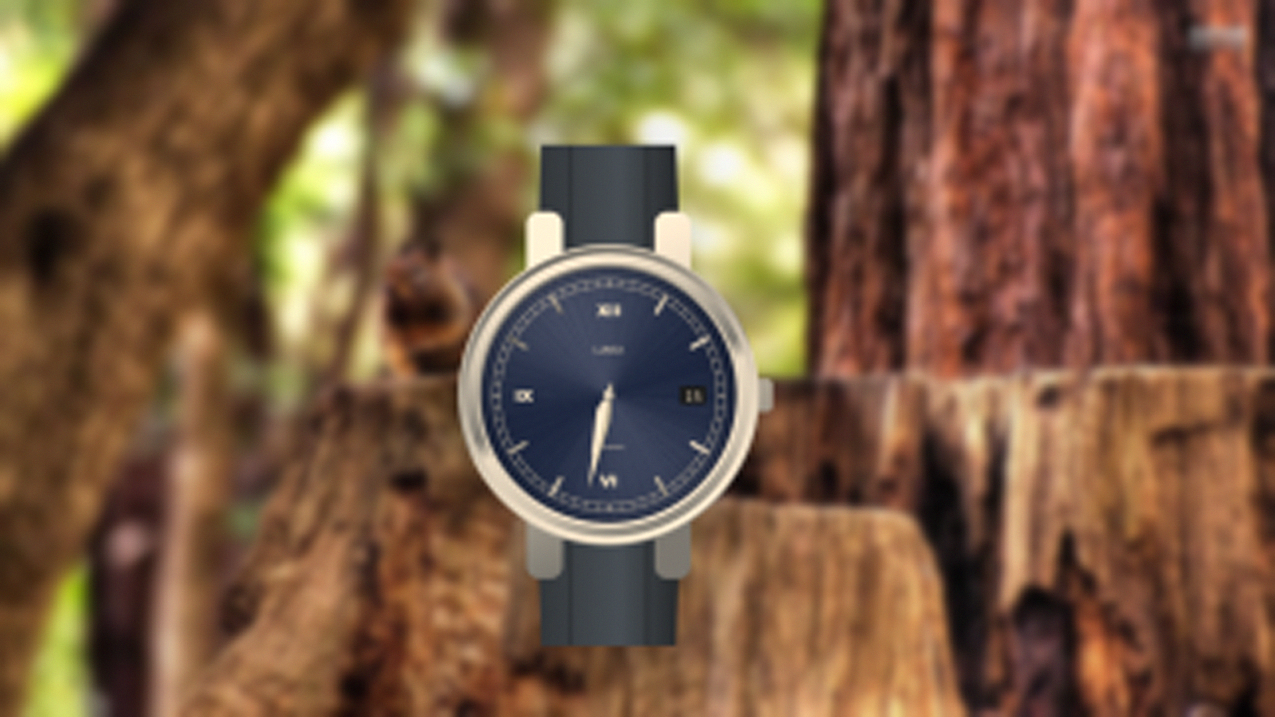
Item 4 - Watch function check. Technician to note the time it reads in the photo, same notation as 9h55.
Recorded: 6h32
